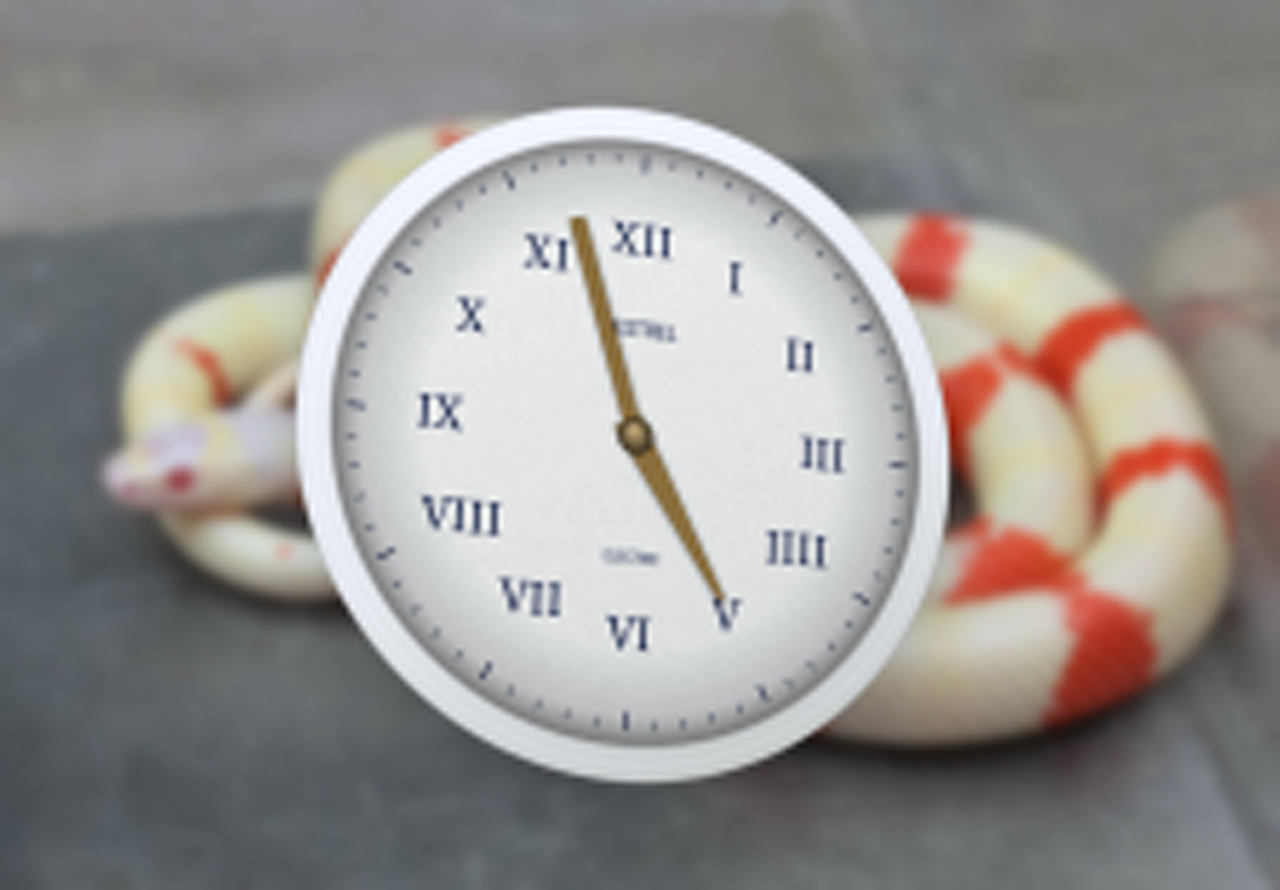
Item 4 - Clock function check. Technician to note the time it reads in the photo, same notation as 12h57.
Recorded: 4h57
